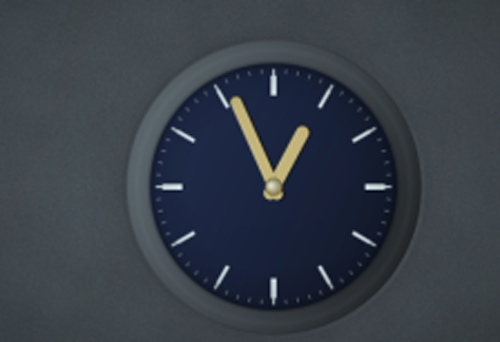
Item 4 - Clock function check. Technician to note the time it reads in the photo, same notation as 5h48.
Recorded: 12h56
